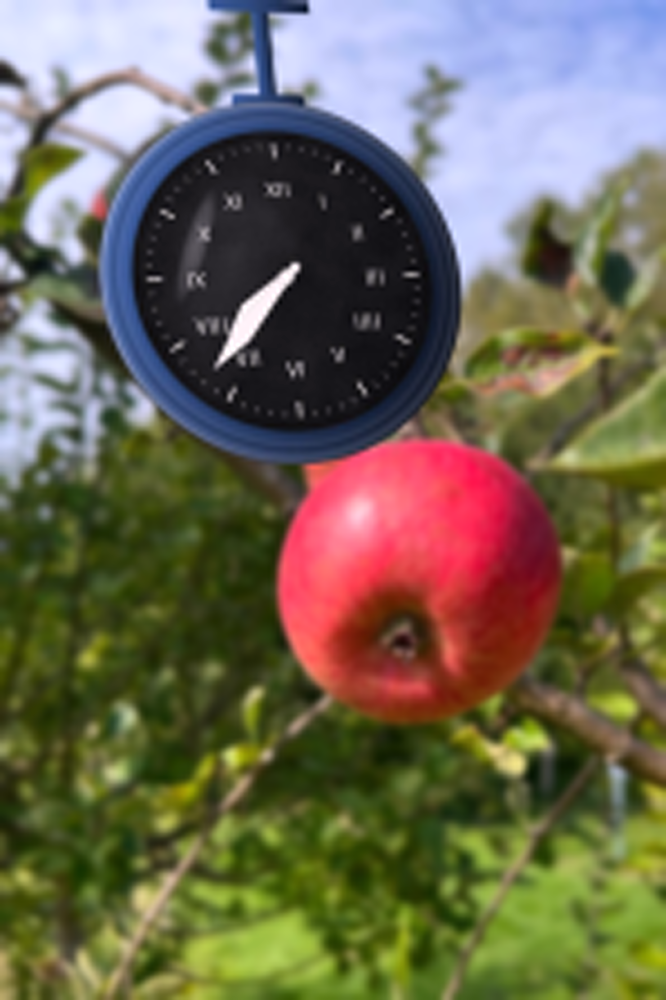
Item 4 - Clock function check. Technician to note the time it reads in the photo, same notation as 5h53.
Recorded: 7h37
